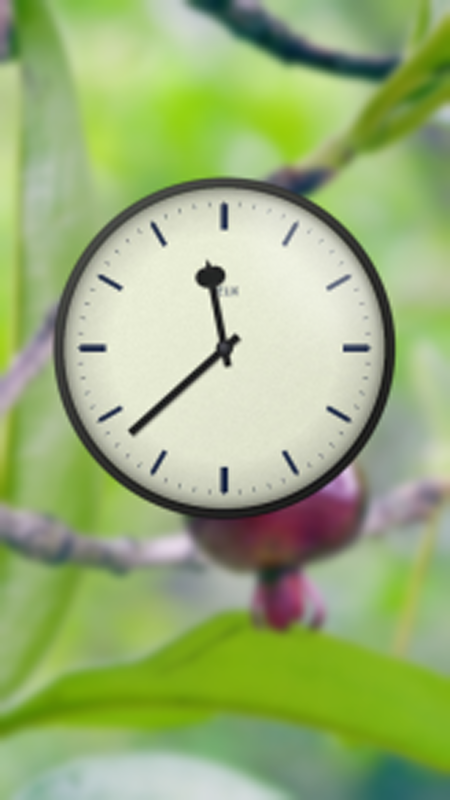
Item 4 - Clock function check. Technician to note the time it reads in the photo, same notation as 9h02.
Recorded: 11h38
